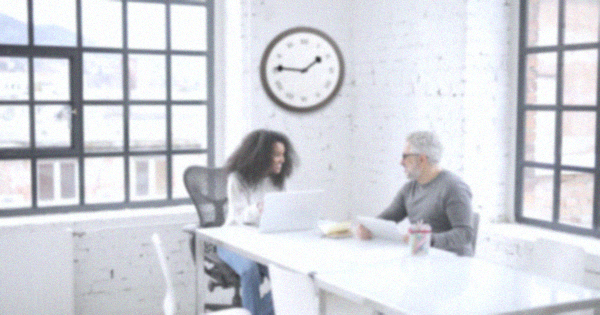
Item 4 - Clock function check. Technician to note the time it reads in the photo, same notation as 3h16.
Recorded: 1h46
